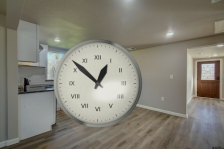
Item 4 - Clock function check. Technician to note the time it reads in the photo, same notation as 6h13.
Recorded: 12h52
